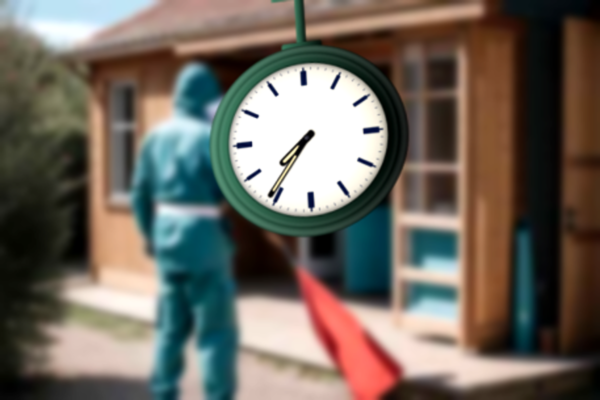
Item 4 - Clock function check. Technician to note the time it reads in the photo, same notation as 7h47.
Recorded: 7h36
